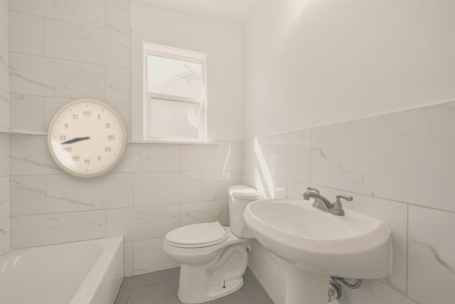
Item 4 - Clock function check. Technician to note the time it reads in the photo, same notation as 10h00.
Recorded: 8h43
